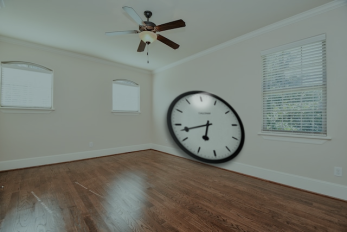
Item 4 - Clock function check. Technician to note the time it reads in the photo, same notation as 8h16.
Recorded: 6h43
